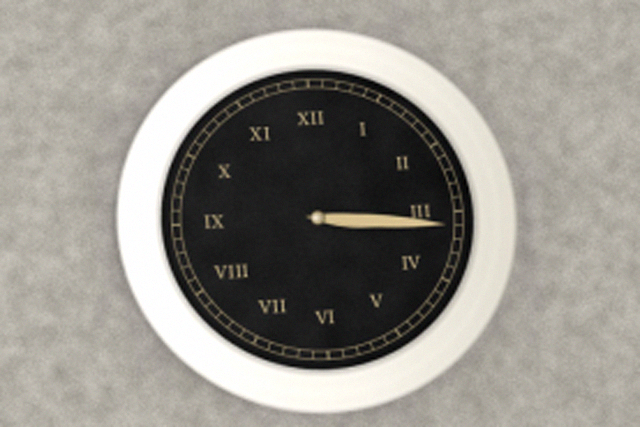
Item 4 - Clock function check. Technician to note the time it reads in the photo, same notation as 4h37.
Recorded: 3h16
